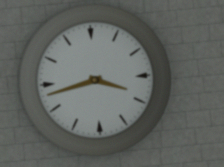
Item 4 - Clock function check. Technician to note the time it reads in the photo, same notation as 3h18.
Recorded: 3h43
